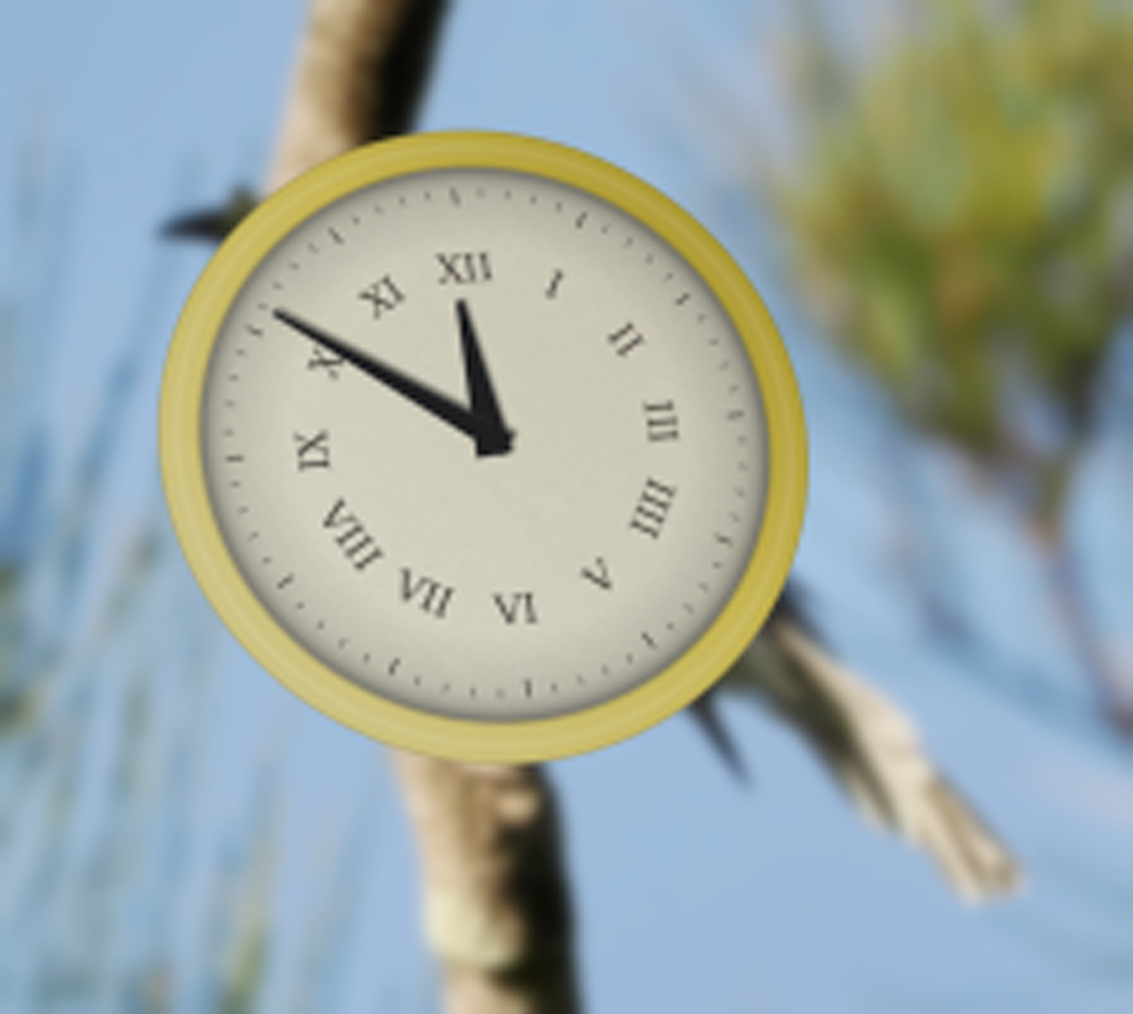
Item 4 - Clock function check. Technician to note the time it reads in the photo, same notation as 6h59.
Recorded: 11h51
